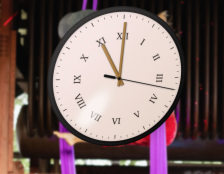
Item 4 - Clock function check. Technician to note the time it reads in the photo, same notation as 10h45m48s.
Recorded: 11h00m17s
